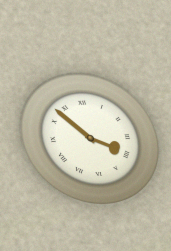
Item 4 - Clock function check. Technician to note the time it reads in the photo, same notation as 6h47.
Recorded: 3h53
